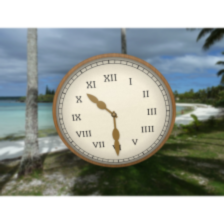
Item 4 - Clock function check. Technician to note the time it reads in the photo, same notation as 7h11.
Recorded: 10h30
